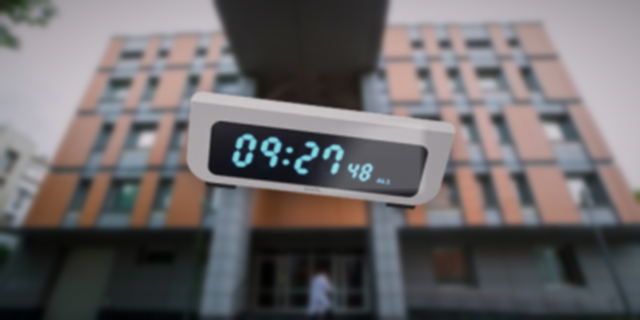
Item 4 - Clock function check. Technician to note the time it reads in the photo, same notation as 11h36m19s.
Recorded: 9h27m48s
